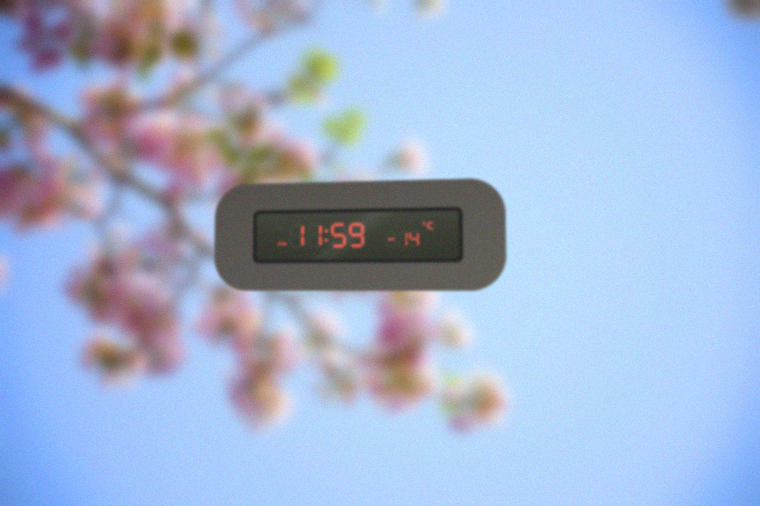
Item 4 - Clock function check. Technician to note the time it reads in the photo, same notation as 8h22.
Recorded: 11h59
